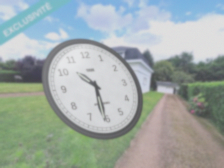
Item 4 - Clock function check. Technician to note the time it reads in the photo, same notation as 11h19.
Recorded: 10h31
